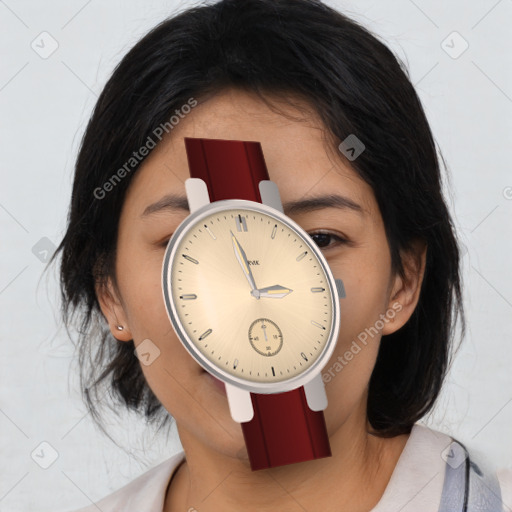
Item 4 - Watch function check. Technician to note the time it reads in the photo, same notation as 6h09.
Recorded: 2h58
